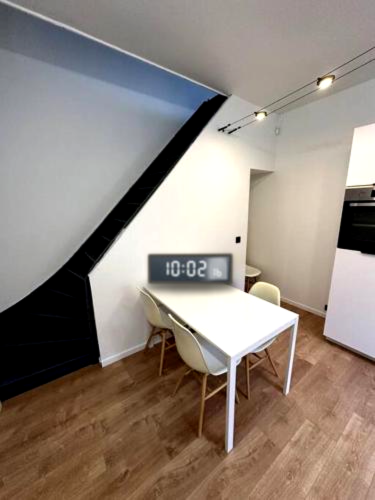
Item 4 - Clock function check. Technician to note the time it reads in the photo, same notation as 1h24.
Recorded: 10h02
